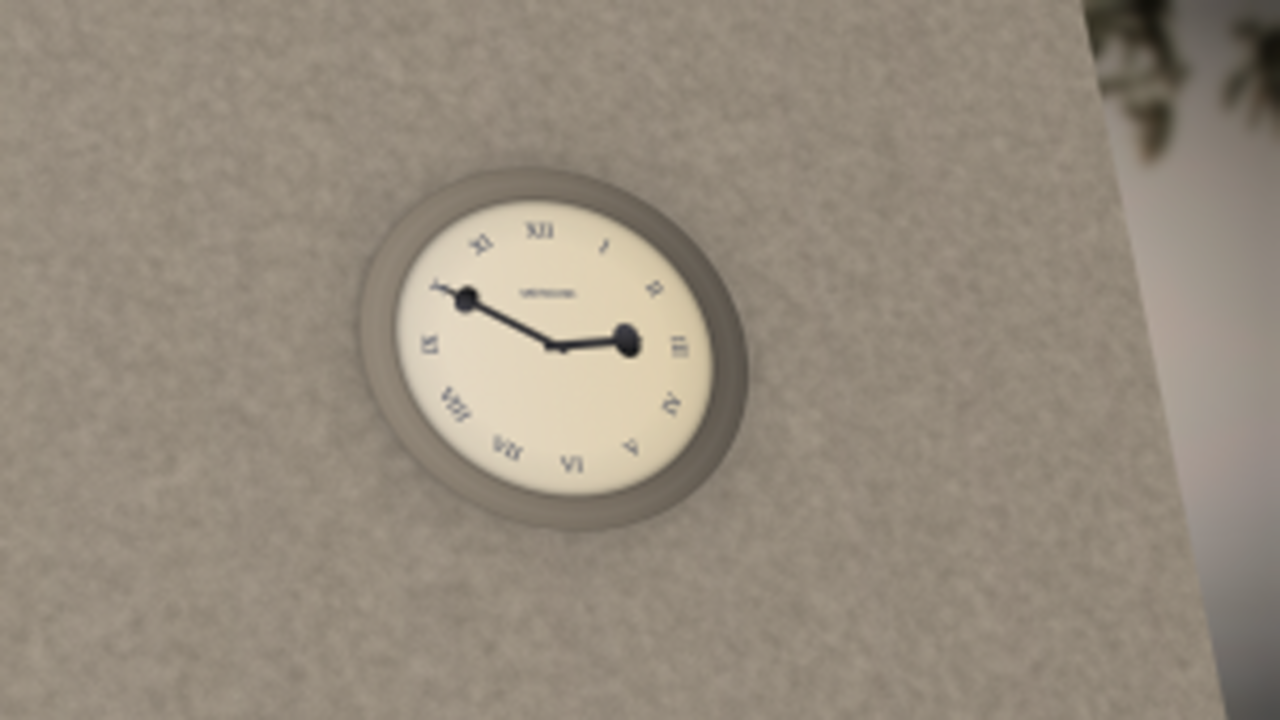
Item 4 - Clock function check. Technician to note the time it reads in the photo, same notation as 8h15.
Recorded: 2h50
